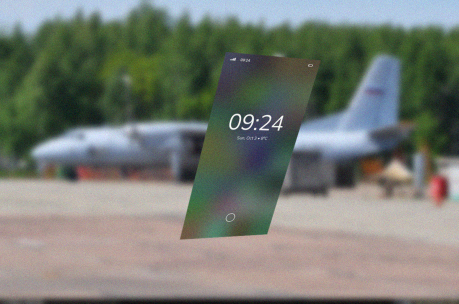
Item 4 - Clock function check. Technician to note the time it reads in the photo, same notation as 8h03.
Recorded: 9h24
